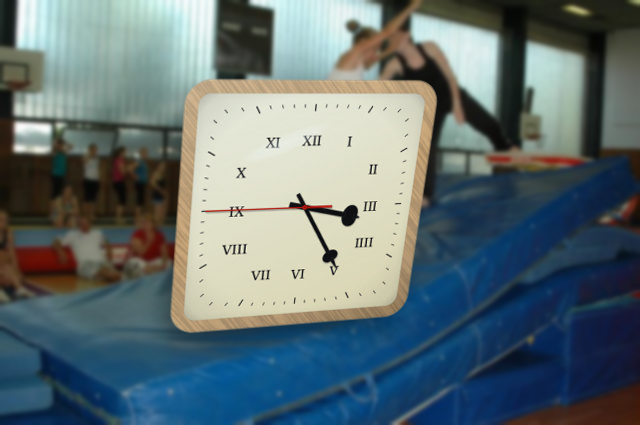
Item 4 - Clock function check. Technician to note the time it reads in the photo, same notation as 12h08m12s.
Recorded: 3h24m45s
